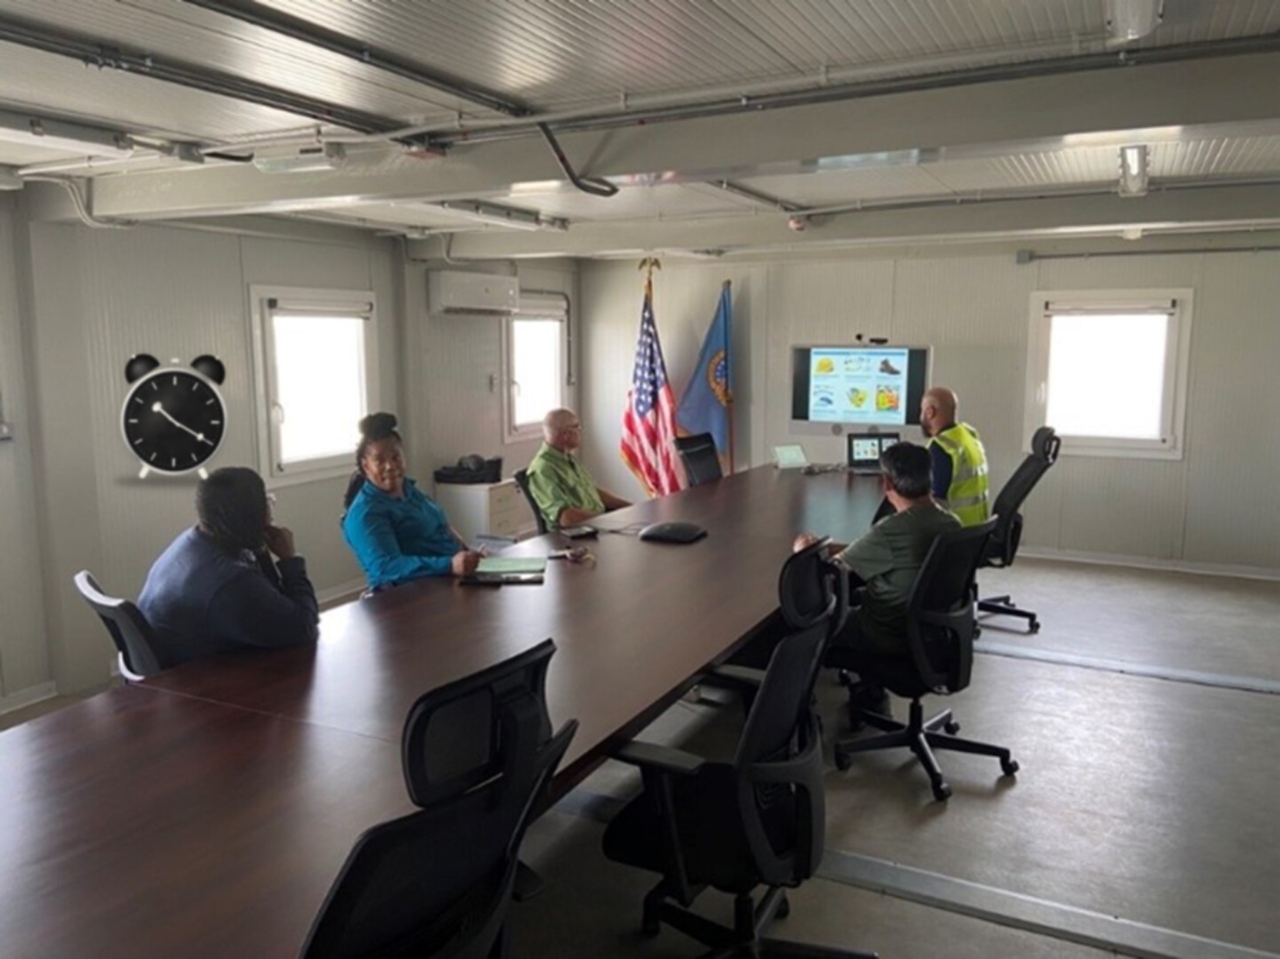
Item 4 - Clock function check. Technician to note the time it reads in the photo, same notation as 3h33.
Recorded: 10h20
